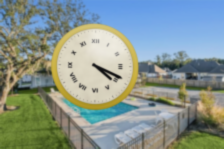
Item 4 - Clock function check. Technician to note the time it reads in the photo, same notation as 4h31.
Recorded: 4h19
